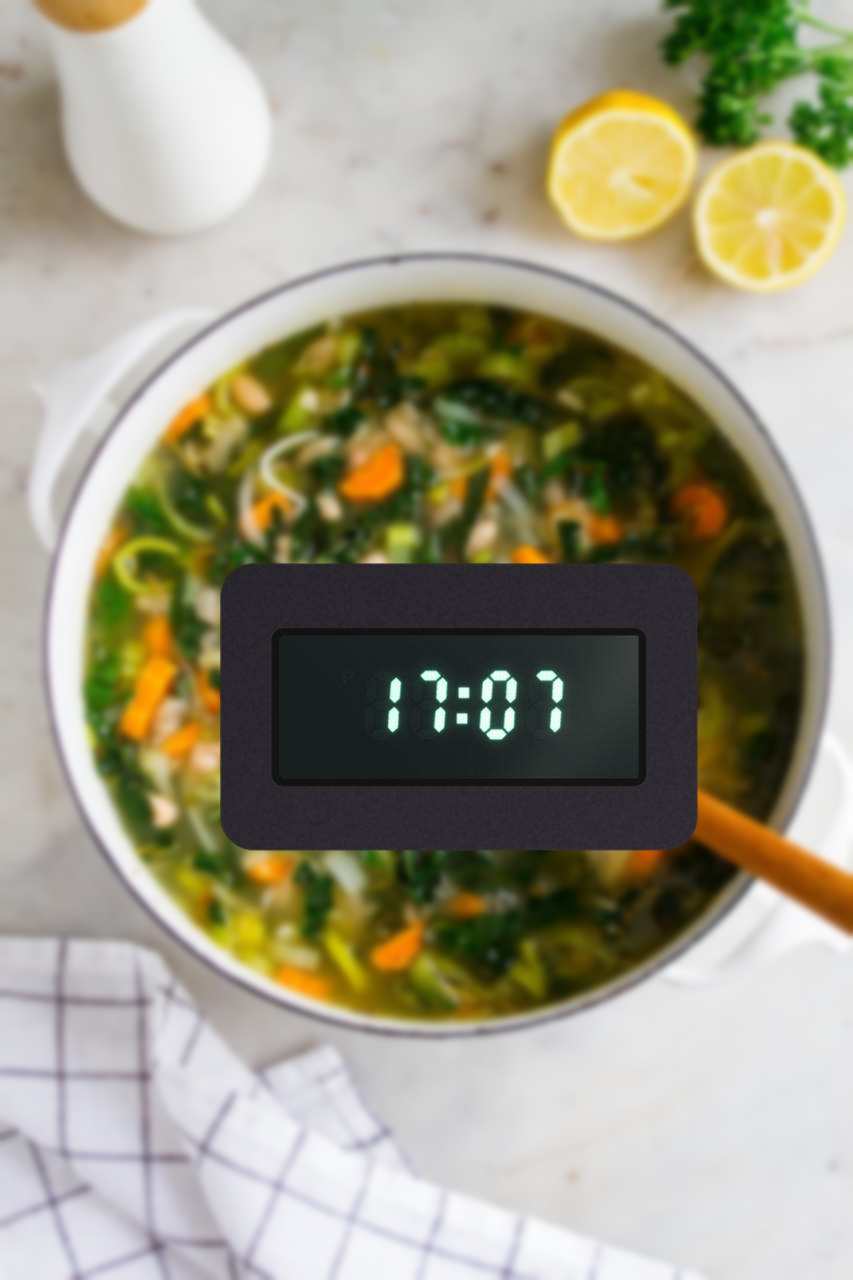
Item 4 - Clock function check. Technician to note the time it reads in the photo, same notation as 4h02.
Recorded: 17h07
